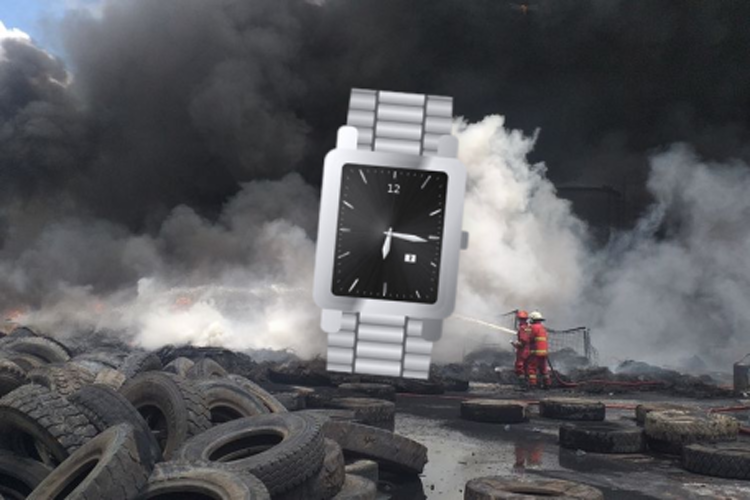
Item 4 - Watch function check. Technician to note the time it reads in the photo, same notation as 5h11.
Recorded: 6h16
